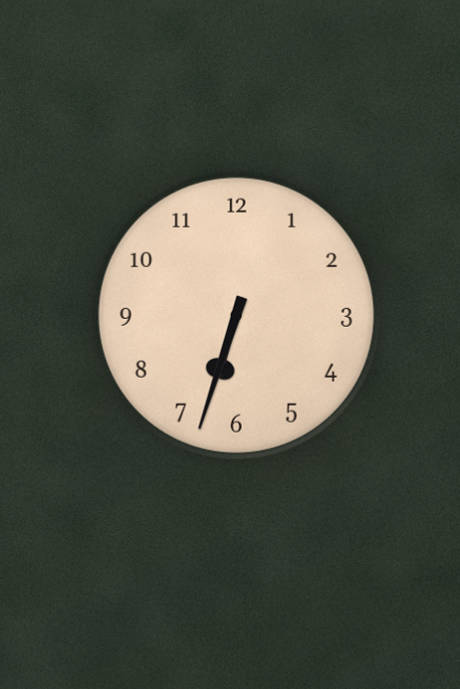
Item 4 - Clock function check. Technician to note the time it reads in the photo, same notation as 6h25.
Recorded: 6h33
